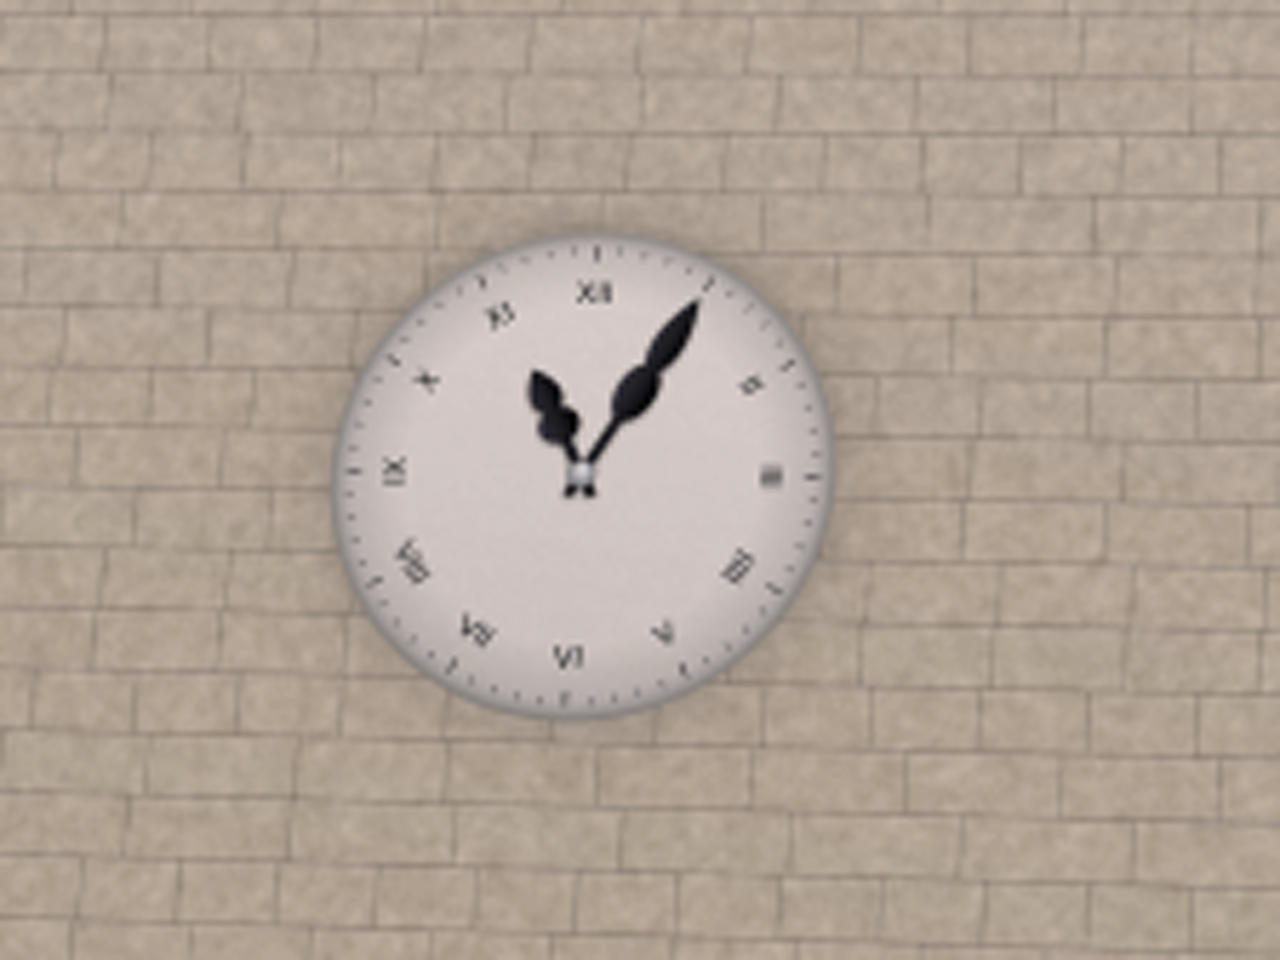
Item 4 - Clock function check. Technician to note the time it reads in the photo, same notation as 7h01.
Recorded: 11h05
